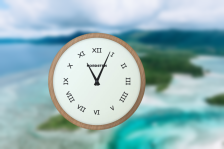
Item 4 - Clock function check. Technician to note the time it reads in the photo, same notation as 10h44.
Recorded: 11h04
